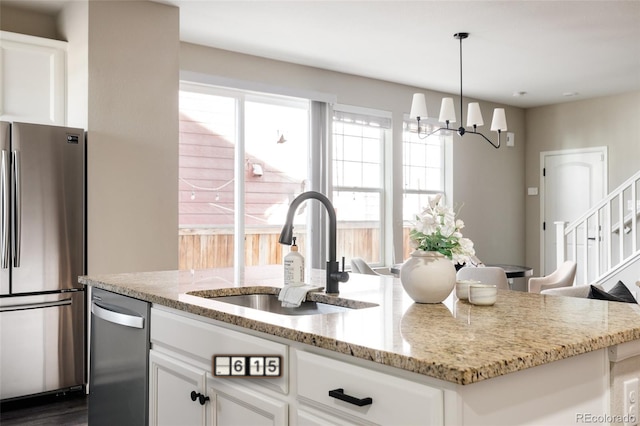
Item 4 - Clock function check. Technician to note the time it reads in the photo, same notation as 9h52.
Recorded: 6h15
